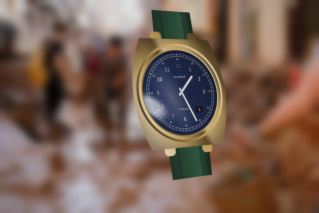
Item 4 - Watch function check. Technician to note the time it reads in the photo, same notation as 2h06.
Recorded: 1h26
